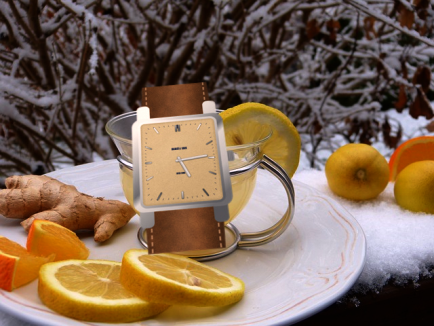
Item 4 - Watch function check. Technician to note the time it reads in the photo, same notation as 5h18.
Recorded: 5h14
